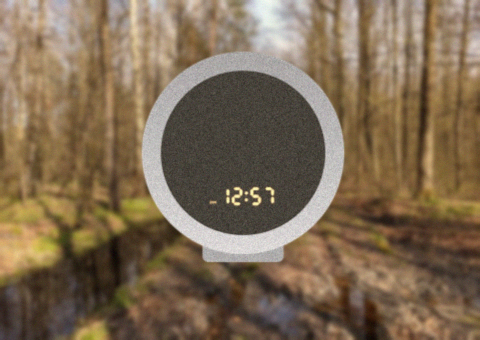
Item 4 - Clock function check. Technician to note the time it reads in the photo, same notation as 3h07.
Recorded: 12h57
